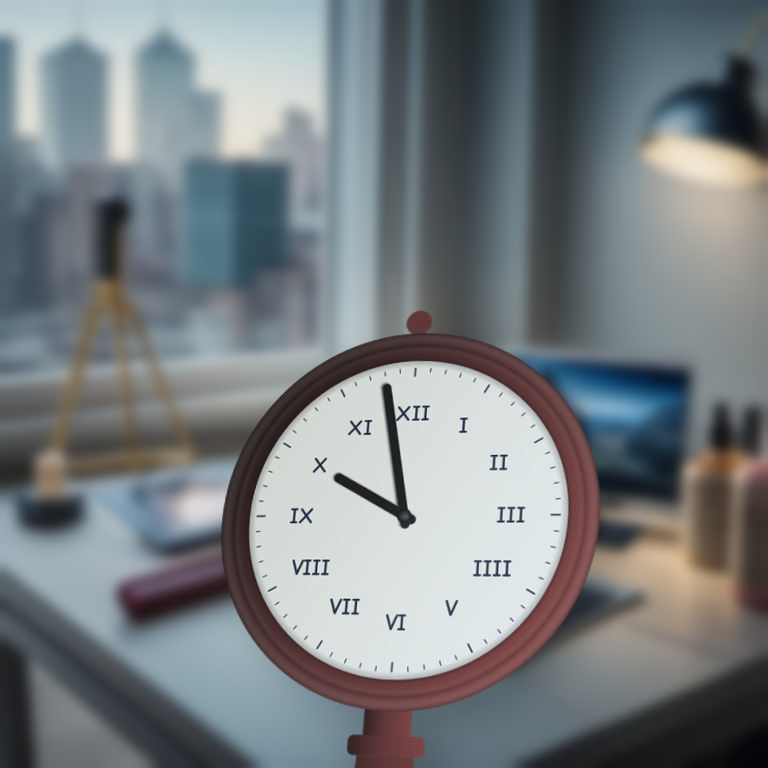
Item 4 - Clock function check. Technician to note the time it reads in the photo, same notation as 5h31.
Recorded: 9h58
